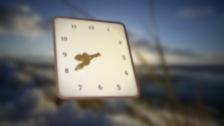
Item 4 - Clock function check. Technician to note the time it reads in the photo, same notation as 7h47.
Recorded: 8h39
